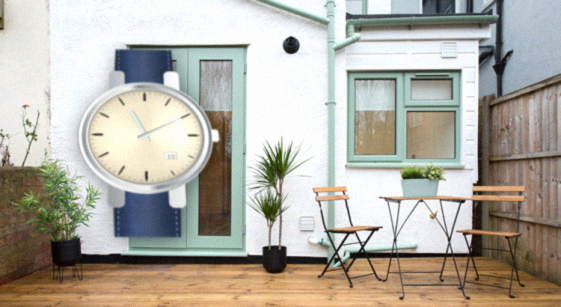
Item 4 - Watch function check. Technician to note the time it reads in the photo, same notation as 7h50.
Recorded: 11h10
